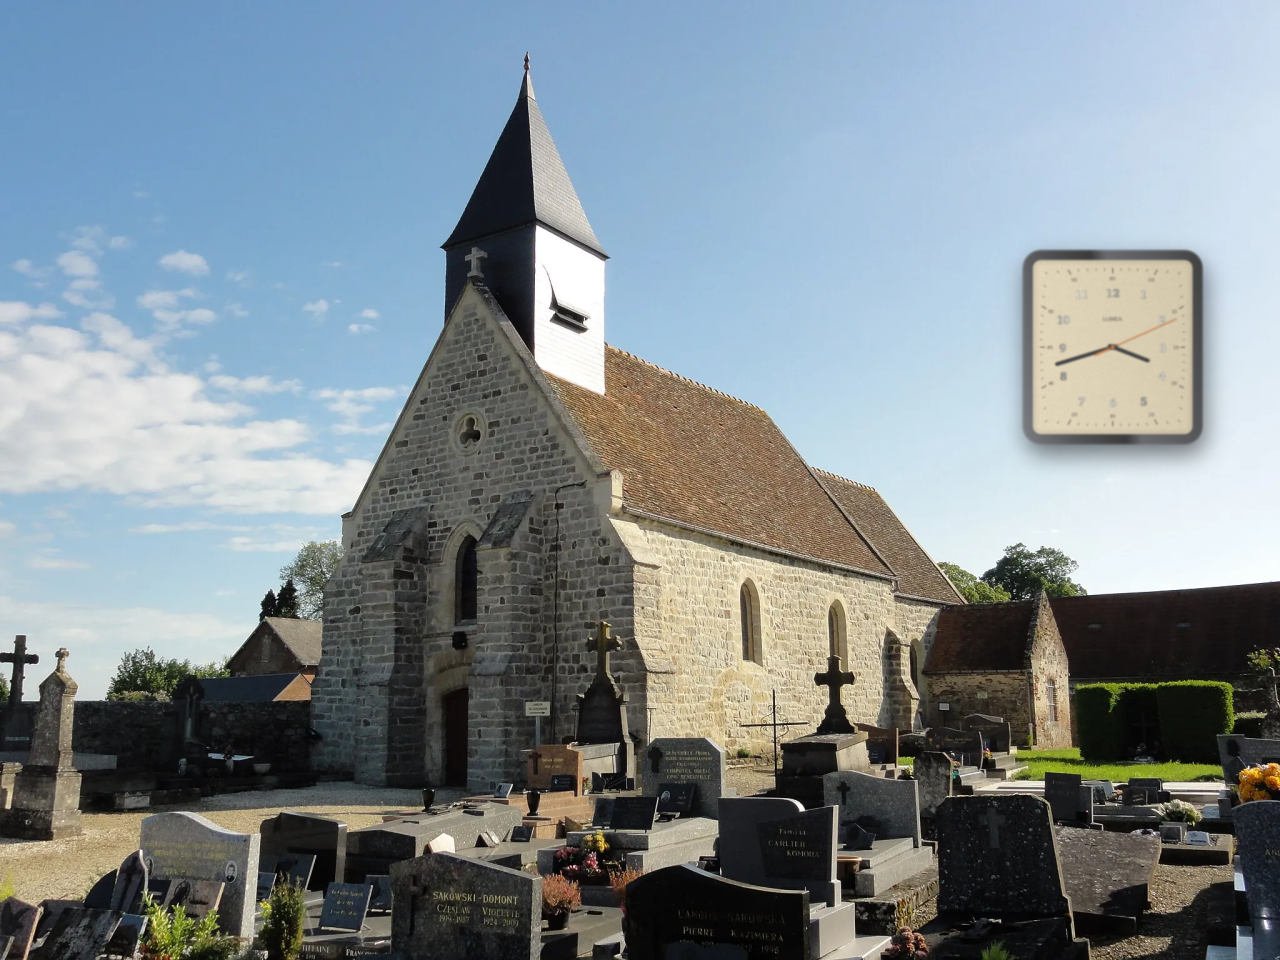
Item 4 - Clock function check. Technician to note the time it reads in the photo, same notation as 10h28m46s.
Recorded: 3h42m11s
